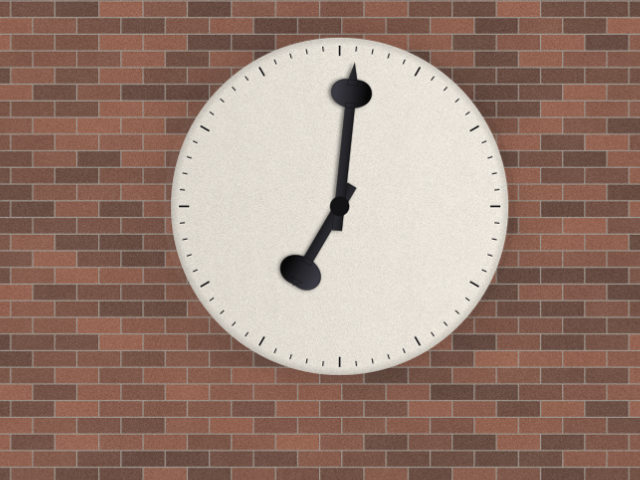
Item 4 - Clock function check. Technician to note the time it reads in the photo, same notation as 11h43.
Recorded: 7h01
